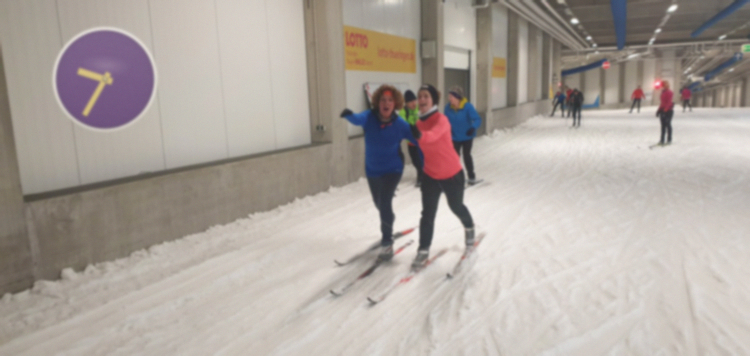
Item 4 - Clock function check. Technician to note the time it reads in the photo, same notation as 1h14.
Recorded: 9h35
